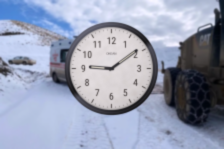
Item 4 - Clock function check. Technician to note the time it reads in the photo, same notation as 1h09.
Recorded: 9h09
